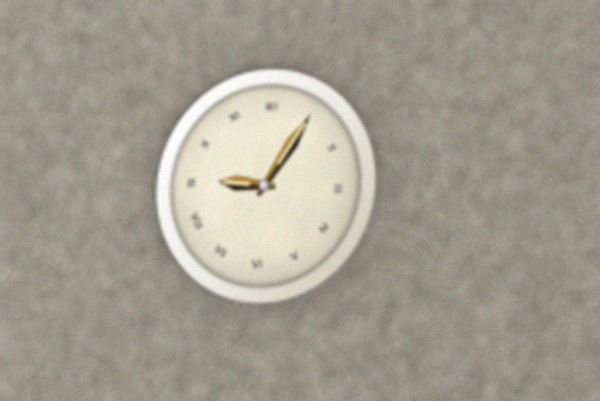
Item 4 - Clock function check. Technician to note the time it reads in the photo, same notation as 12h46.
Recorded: 9h05
